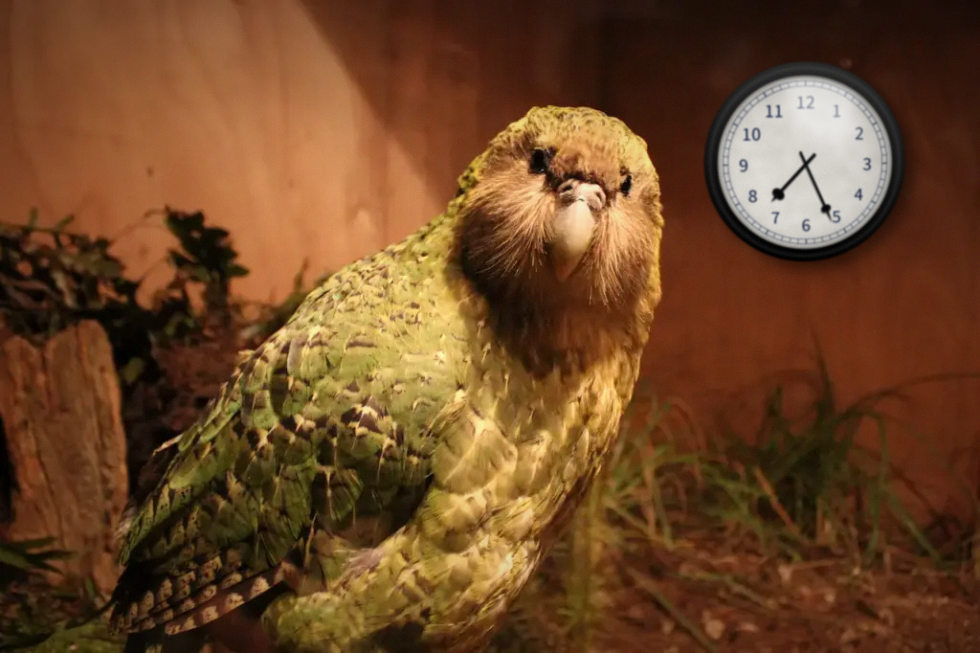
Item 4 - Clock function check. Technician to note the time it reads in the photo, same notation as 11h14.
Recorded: 7h26
